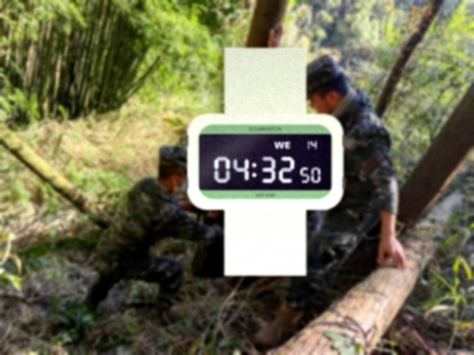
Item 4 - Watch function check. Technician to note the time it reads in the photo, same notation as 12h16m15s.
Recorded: 4h32m50s
